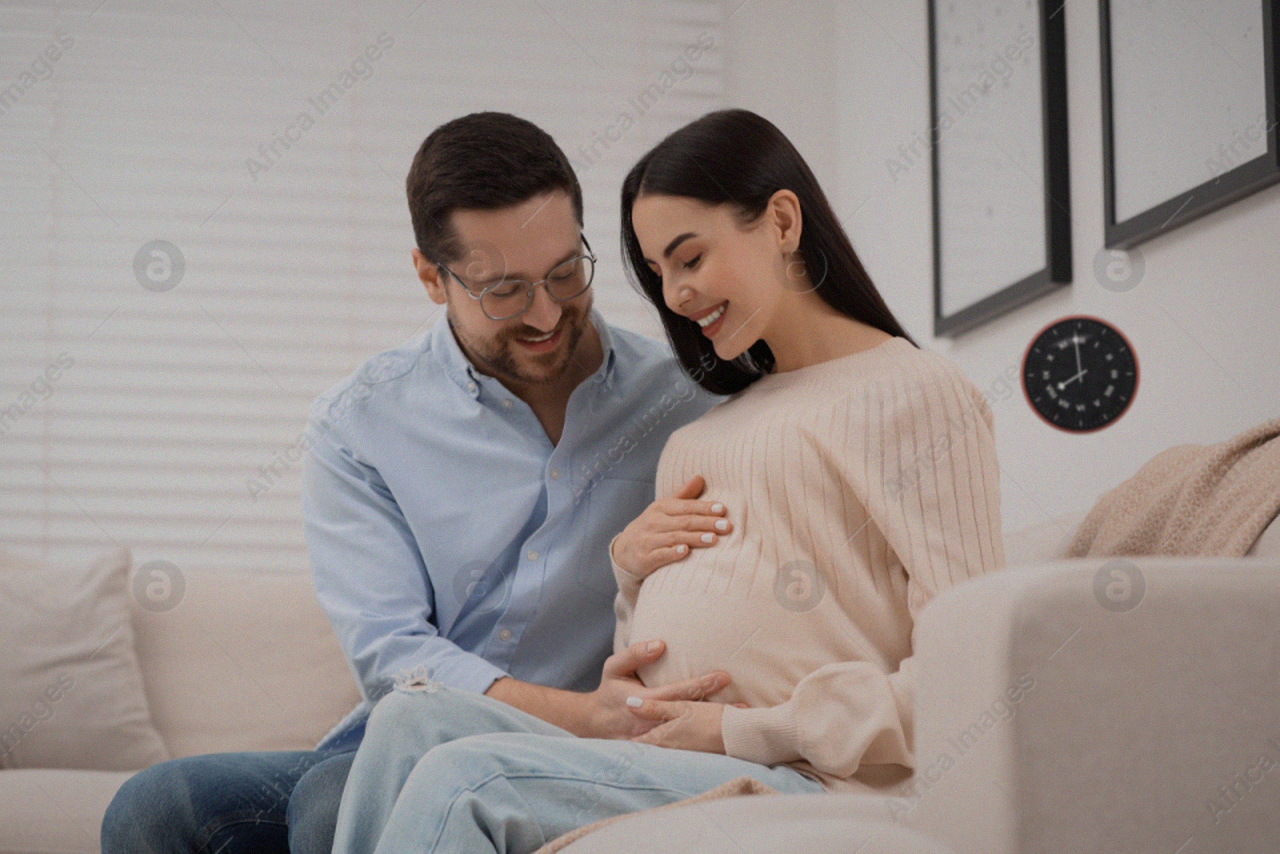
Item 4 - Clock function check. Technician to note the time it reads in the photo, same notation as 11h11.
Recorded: 7h59
